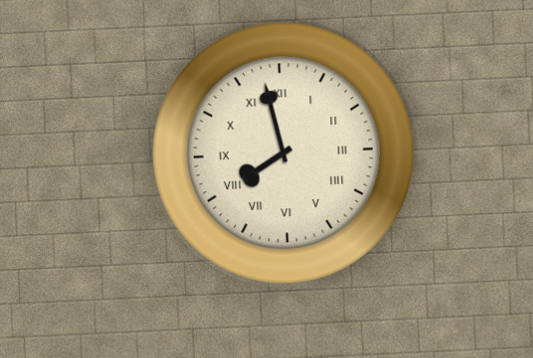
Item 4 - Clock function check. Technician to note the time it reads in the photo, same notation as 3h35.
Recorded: 7h58
